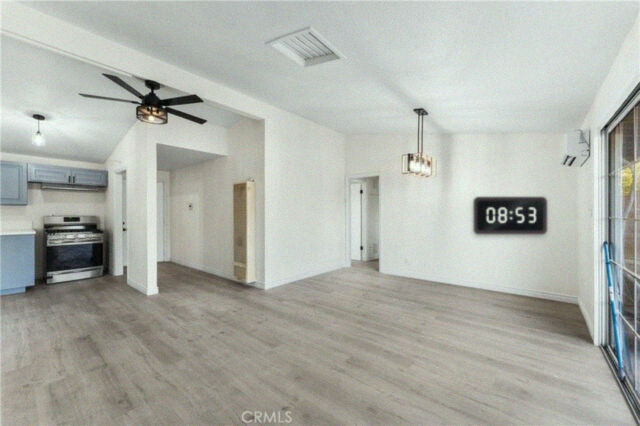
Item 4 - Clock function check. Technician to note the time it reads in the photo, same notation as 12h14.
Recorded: 8h53
